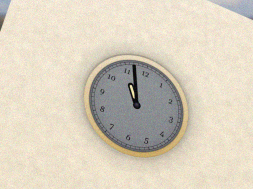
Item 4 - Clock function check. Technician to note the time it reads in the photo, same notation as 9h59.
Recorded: 10h57
